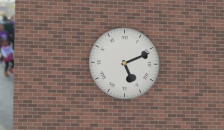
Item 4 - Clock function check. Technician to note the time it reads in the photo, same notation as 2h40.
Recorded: 5h11
